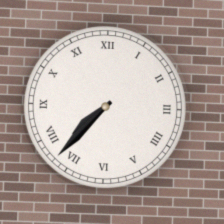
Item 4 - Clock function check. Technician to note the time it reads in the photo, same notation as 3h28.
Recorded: 7h37
